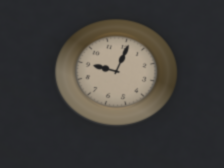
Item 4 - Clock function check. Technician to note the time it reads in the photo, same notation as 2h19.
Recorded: 9h01
